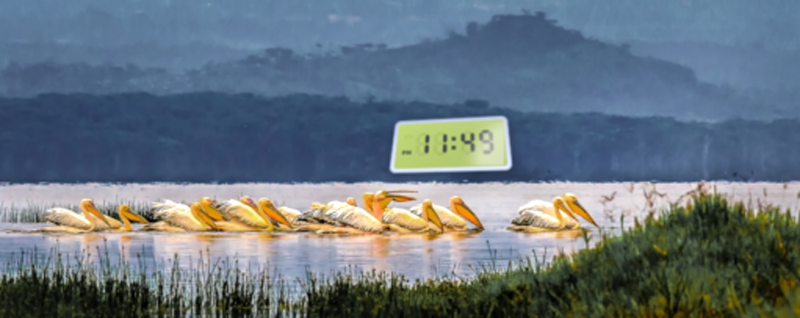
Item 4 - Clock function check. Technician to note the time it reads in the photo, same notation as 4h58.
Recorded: 11h49
